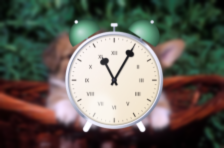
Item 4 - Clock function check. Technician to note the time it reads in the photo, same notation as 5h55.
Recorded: 11h05
